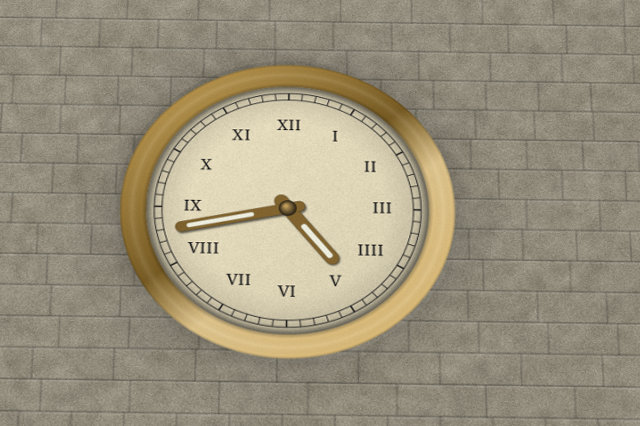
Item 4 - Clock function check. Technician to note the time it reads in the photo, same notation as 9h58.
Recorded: 4h43
